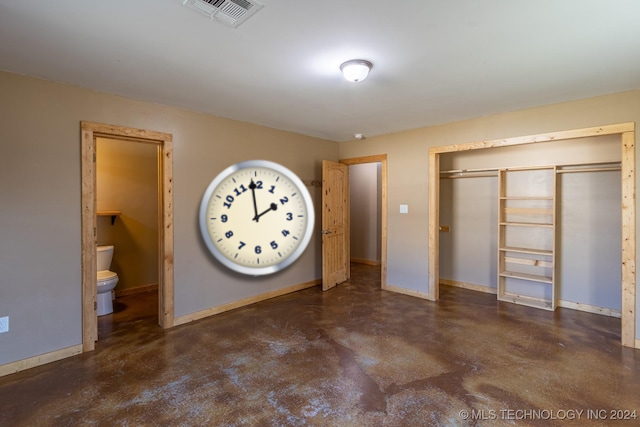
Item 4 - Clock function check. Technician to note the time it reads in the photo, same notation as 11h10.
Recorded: 1h59
